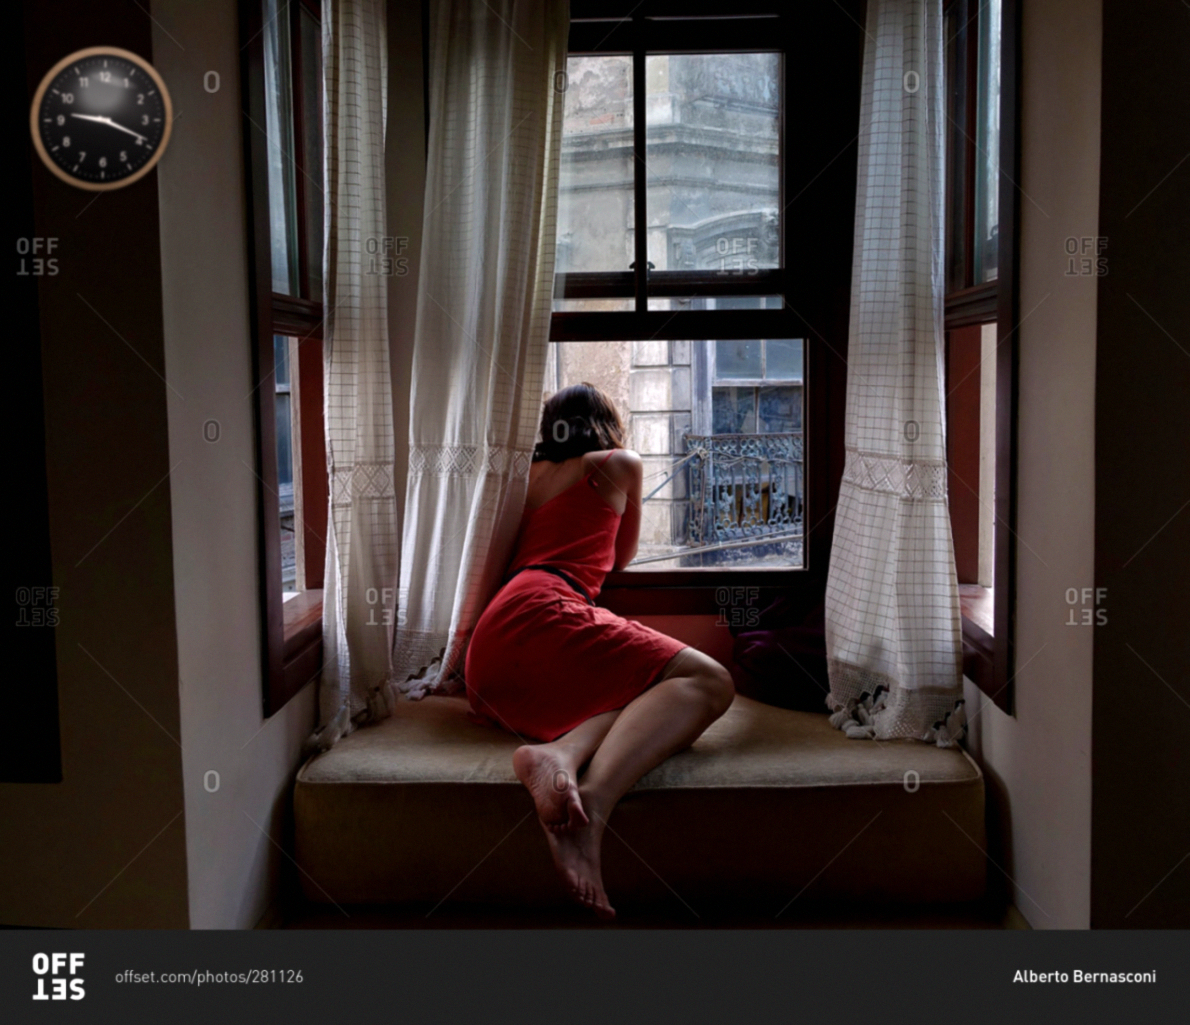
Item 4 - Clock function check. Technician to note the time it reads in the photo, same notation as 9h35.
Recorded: 9h19
